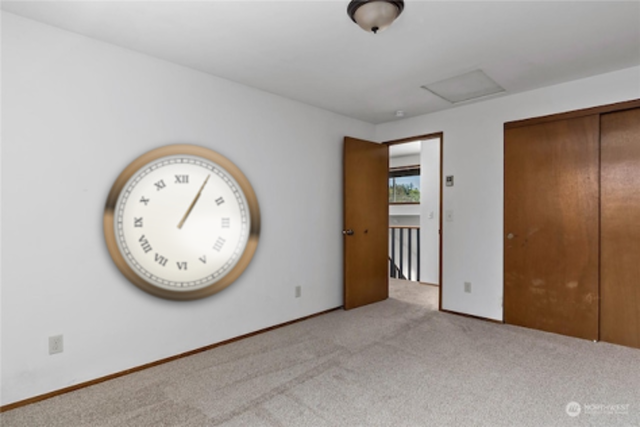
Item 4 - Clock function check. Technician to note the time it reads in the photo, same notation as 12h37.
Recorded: 1h05
